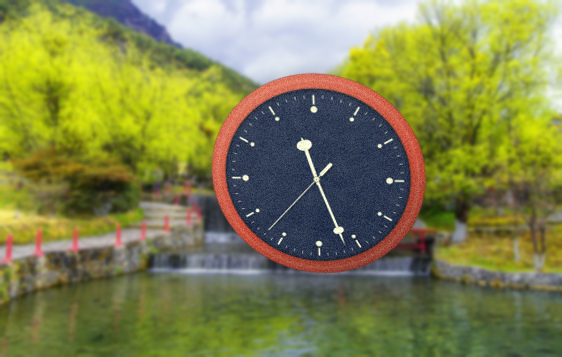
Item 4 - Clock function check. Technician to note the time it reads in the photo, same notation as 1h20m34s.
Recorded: 11h26m37s
